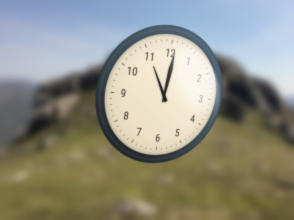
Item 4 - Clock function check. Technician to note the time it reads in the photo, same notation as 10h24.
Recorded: 11h01
